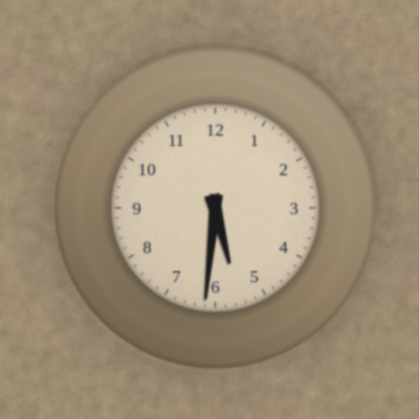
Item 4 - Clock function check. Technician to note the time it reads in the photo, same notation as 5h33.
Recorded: 5h31
